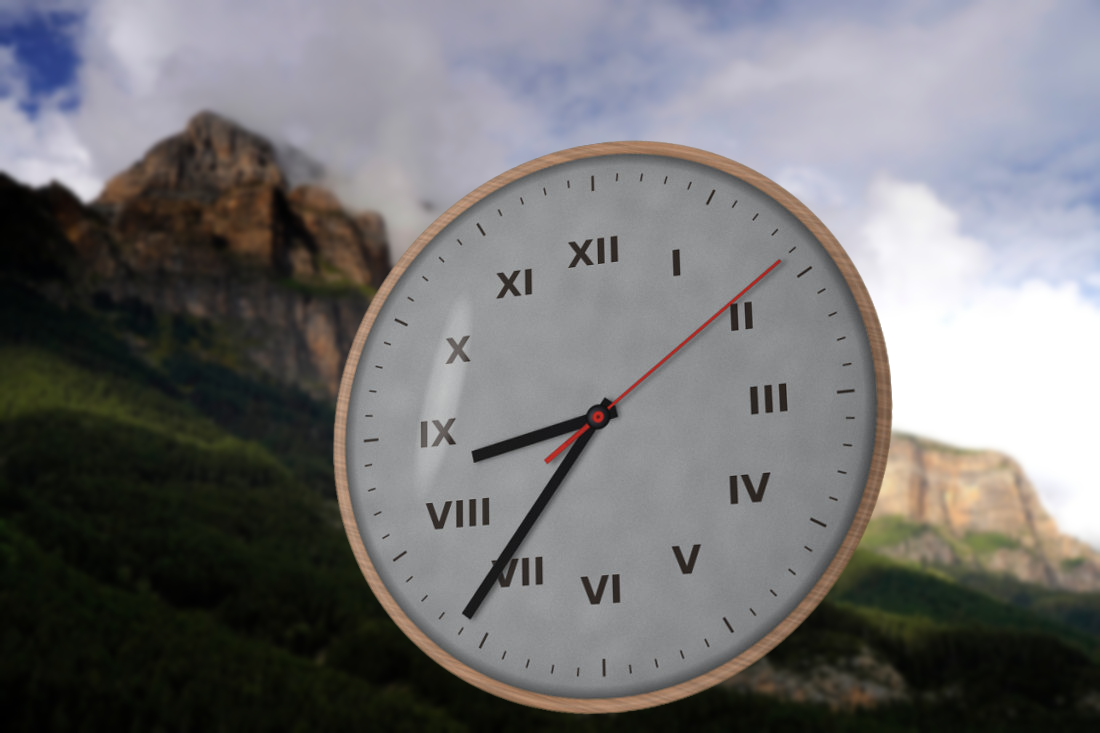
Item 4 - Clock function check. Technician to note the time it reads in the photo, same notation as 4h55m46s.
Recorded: 8h36m09s
